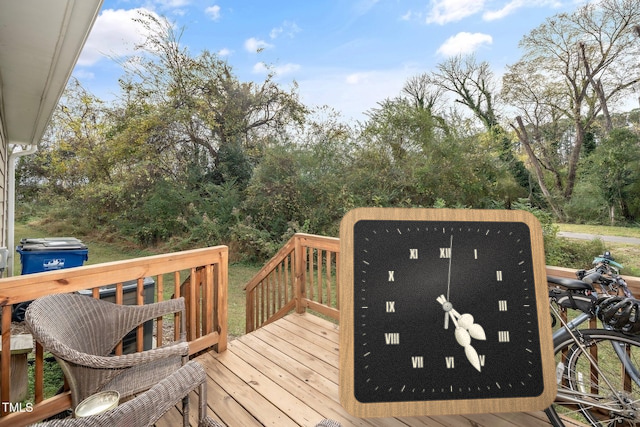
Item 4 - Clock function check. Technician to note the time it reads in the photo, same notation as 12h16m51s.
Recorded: 4h26m01s
